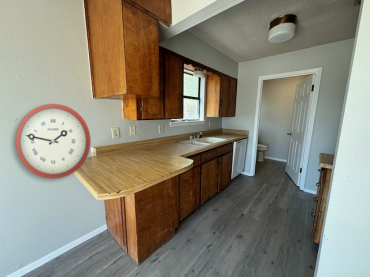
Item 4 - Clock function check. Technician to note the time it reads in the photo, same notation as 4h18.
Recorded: 1h47
